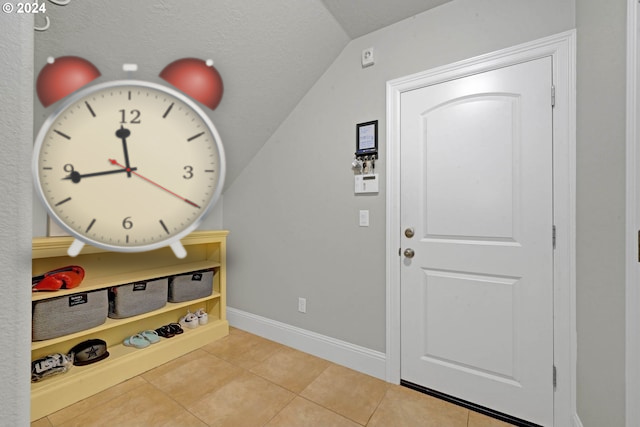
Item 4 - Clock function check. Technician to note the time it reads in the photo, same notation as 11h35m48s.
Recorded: 11h43m20s
